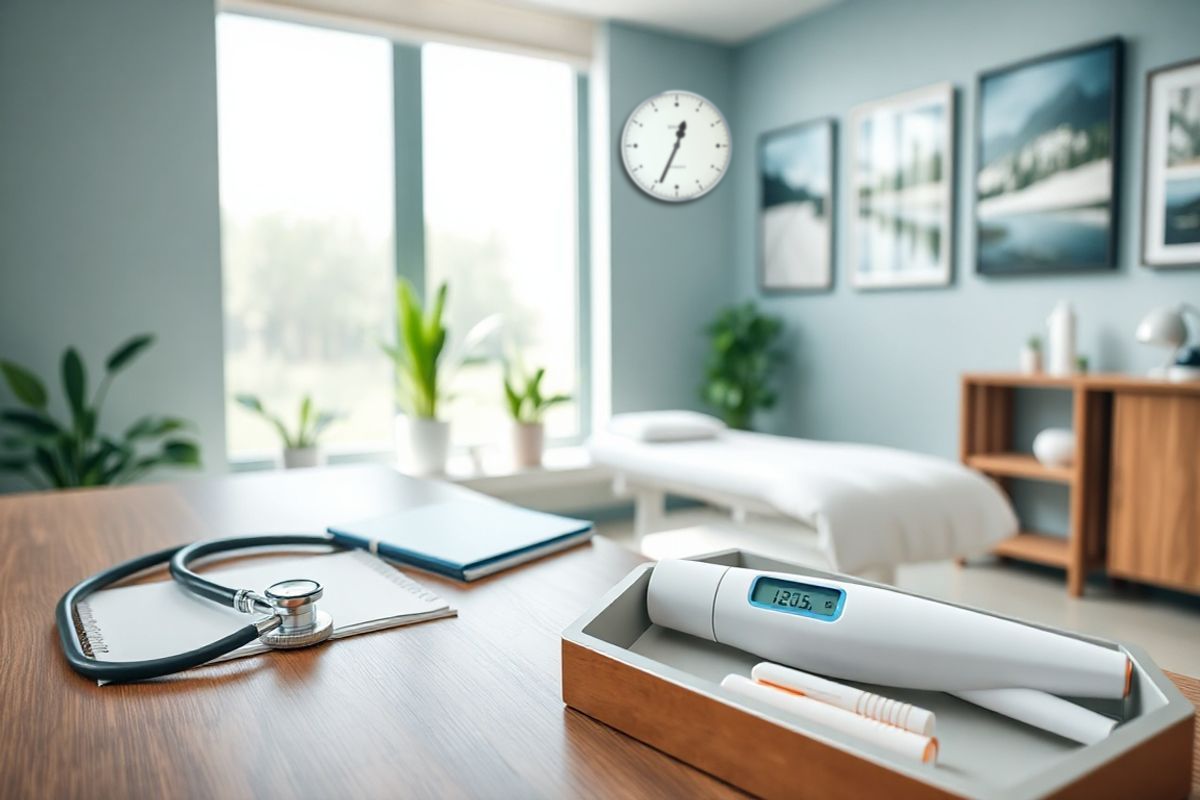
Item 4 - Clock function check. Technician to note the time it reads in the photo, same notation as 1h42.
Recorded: 12h34
